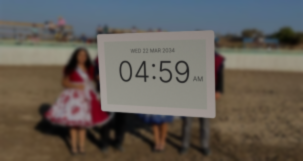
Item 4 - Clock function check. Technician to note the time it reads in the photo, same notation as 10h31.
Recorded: 4h59
